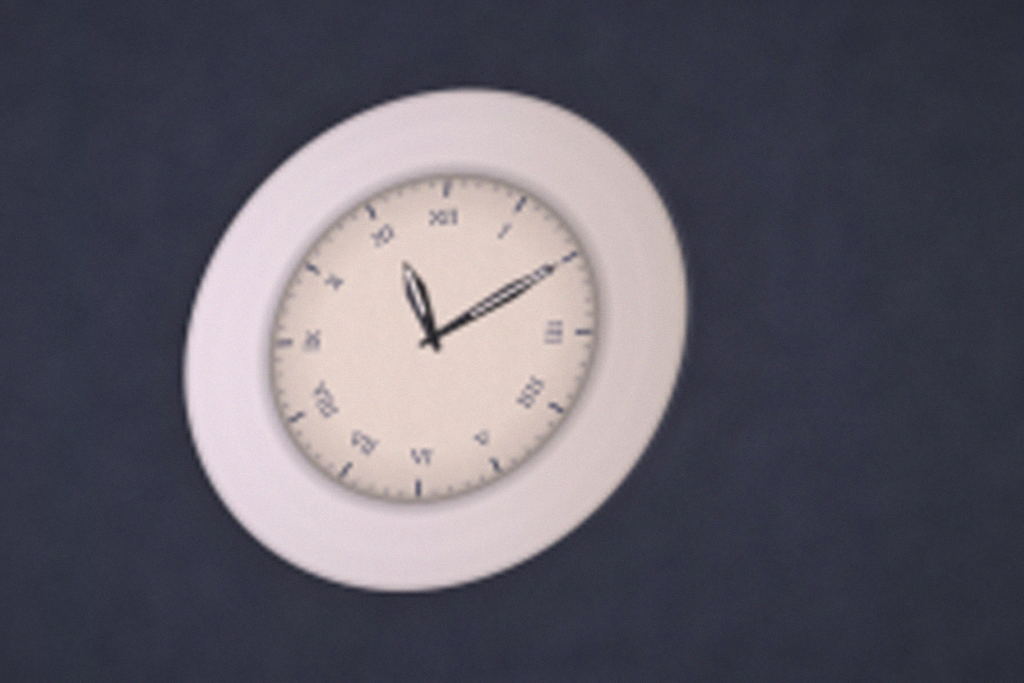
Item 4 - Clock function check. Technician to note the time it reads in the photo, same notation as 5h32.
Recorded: 11h10
